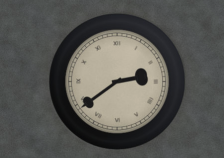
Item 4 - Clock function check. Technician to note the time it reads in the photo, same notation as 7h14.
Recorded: 2h39
